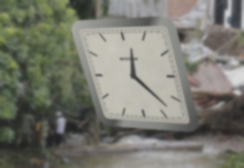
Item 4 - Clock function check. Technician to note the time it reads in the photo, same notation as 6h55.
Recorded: 12h23
